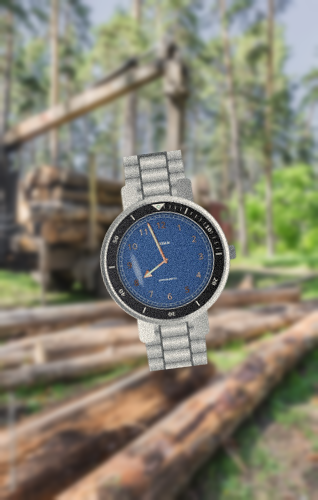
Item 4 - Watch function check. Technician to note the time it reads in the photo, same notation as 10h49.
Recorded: 7h57
